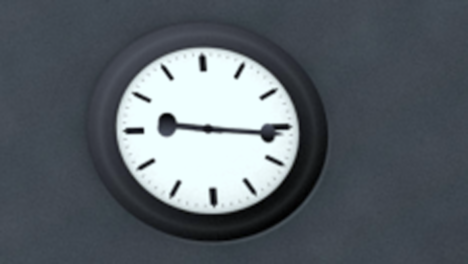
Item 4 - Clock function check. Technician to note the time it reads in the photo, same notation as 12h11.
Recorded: 9h16
